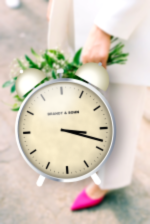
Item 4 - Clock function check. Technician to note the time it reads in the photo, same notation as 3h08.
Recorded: 3h18
